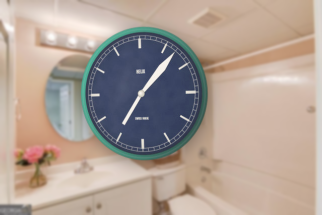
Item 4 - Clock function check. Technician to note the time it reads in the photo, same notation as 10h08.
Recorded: 7h07
